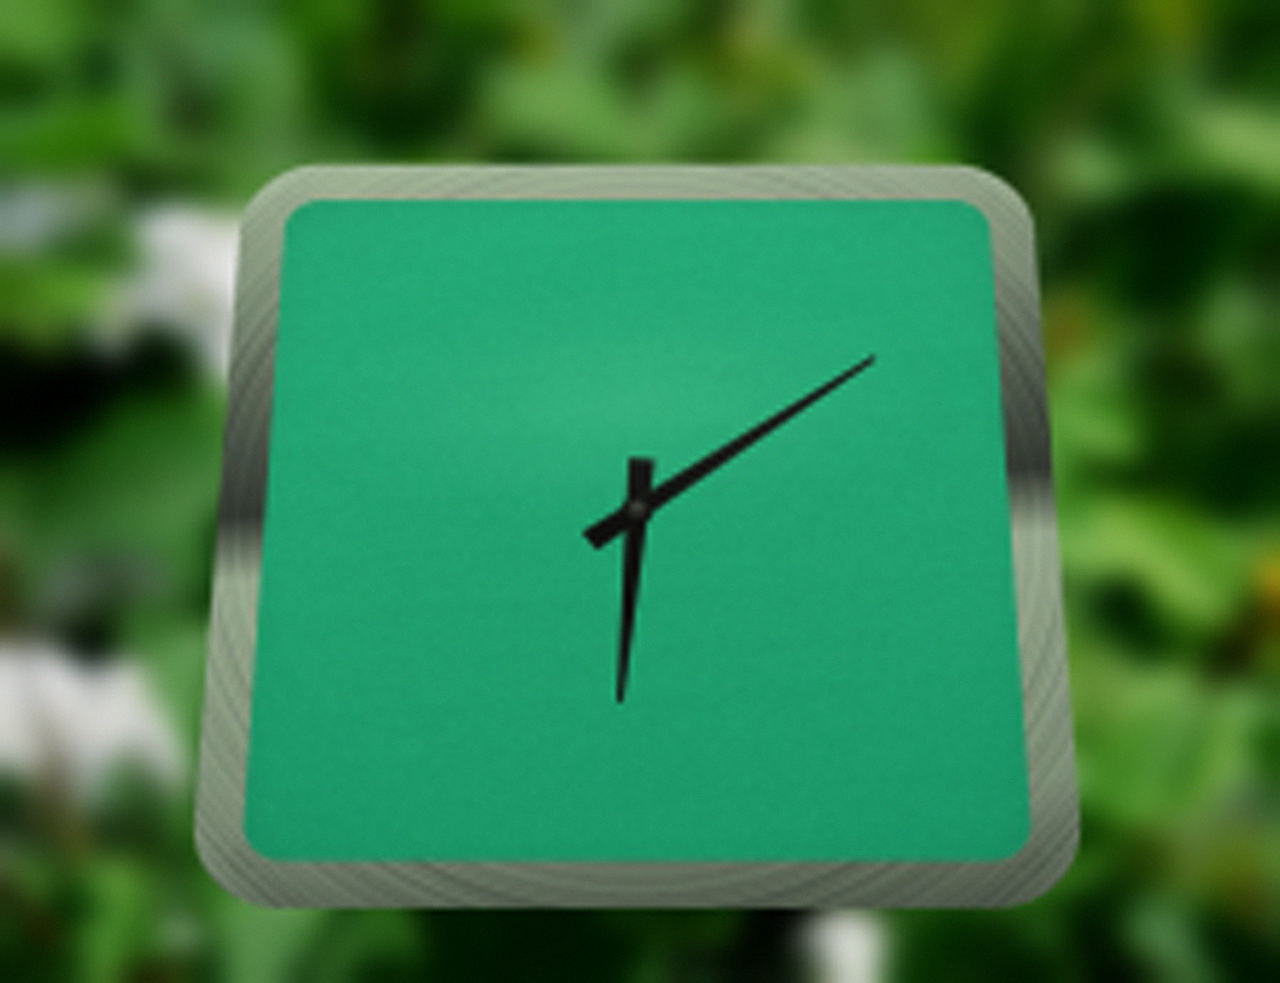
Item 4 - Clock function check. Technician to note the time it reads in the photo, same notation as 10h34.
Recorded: 6h09
